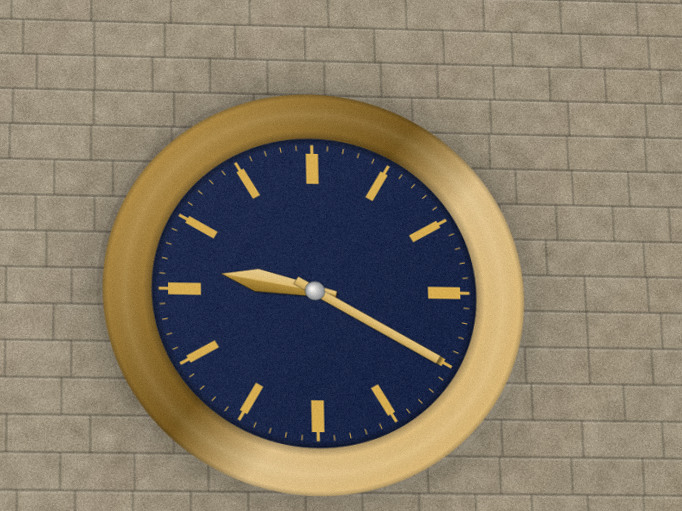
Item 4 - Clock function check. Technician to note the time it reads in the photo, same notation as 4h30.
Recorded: 9h20
